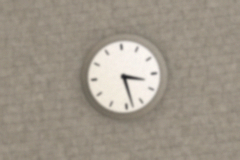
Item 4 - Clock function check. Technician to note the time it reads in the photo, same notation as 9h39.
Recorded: 3h28
